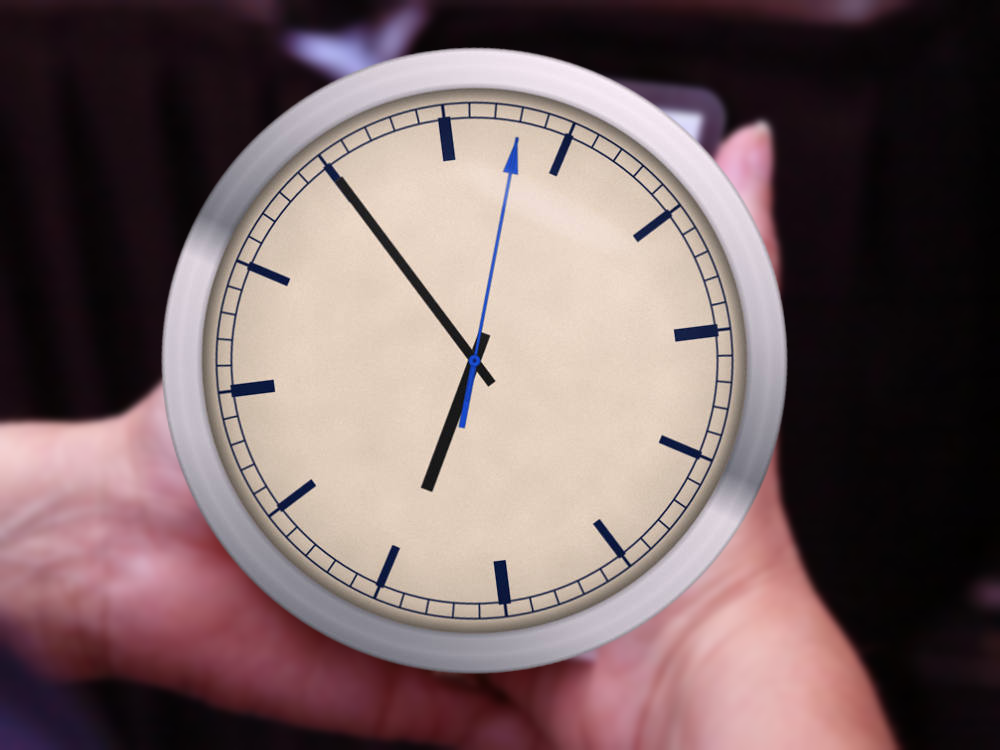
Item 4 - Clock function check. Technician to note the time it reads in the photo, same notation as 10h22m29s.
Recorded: 6h55m03s
